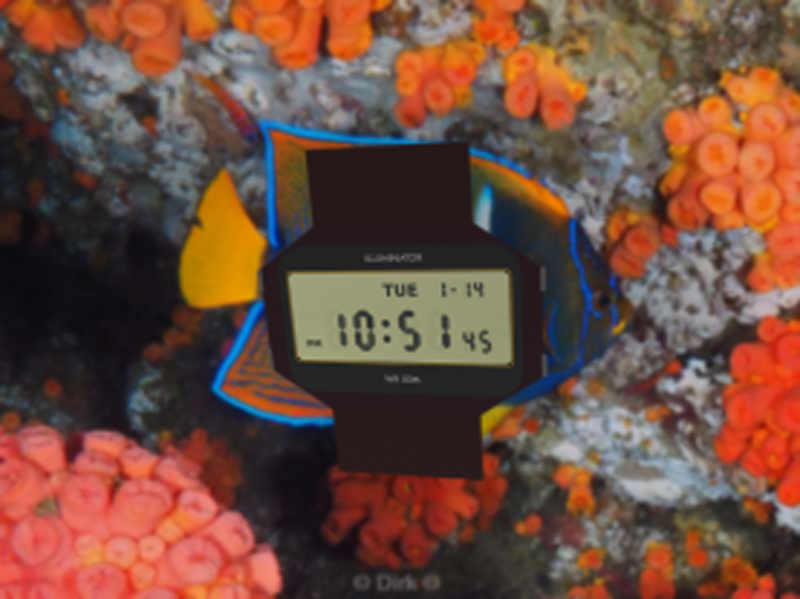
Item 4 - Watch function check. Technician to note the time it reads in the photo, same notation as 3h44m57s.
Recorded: 10h51m45s
